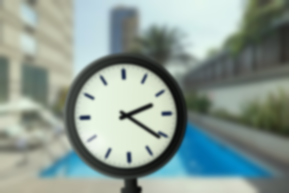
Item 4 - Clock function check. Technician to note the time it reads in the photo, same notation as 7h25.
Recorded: 2h21
